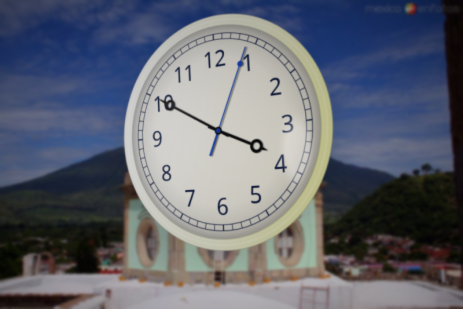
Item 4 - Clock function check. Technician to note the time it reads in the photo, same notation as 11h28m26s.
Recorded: 3h50m04s
